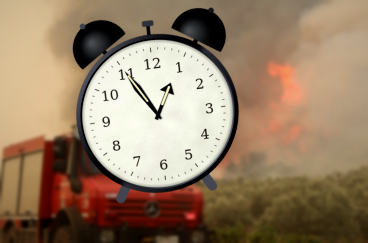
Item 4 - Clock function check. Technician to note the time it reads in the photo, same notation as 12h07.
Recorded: 12h55
